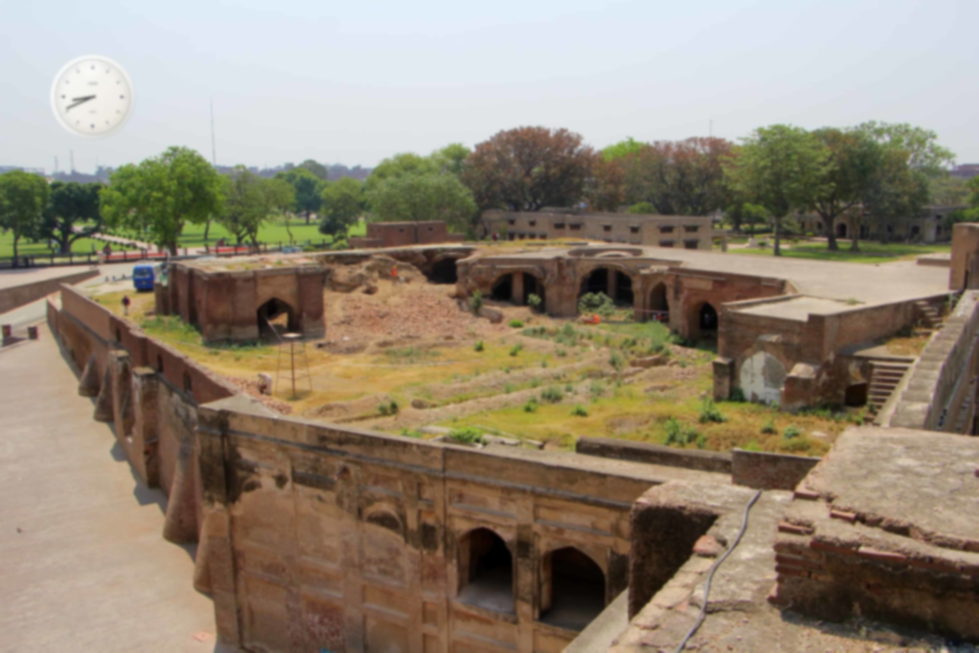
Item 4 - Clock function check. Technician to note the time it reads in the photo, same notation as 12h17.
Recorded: 8h41
